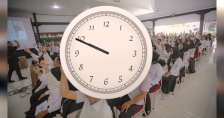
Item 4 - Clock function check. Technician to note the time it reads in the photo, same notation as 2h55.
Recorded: 9h49
